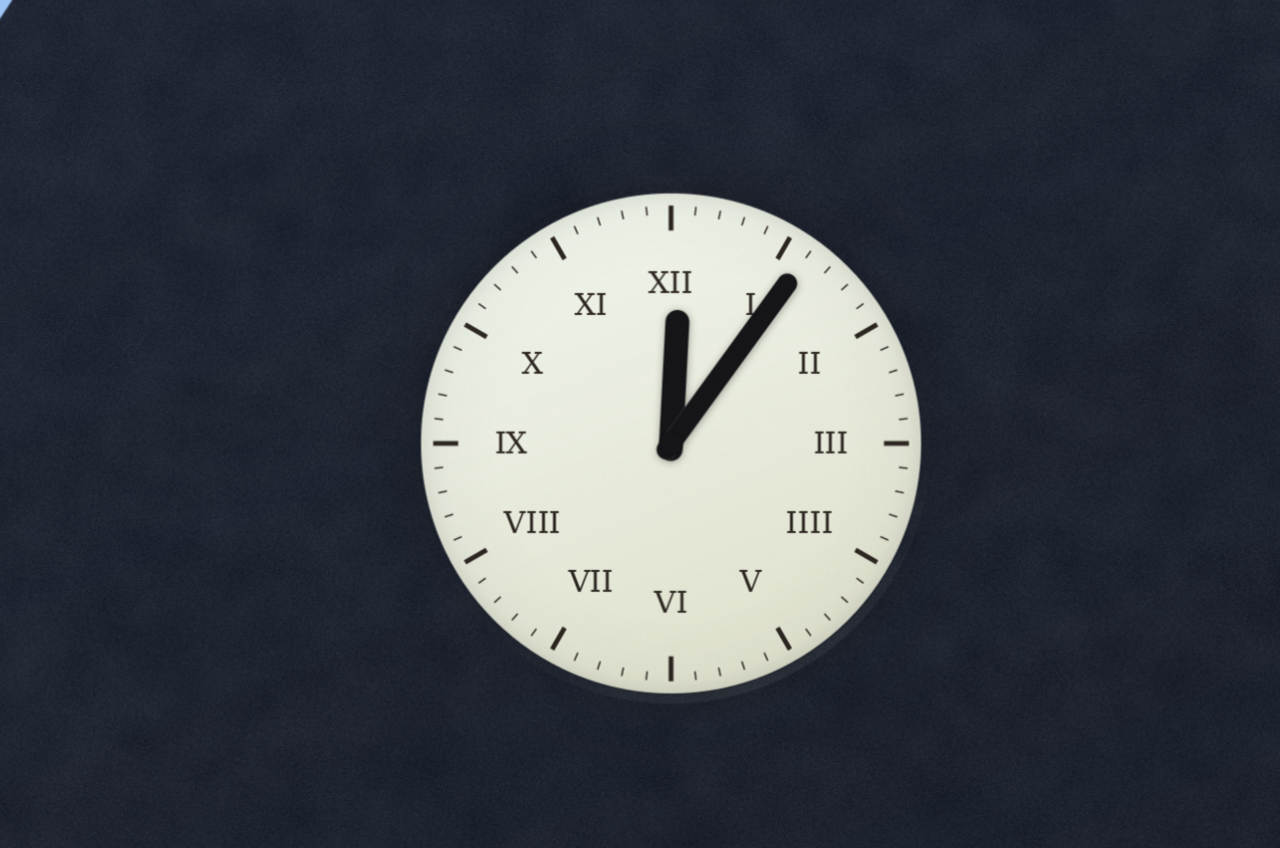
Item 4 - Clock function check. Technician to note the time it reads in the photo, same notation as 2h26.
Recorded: 12h06
